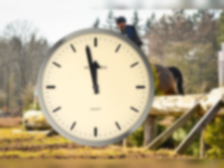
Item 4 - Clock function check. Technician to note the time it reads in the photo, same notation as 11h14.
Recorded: 11h58
